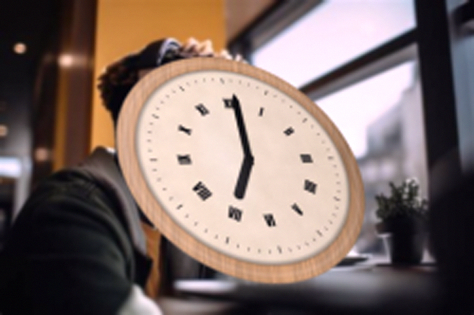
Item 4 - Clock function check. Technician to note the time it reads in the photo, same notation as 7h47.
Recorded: 7h01
